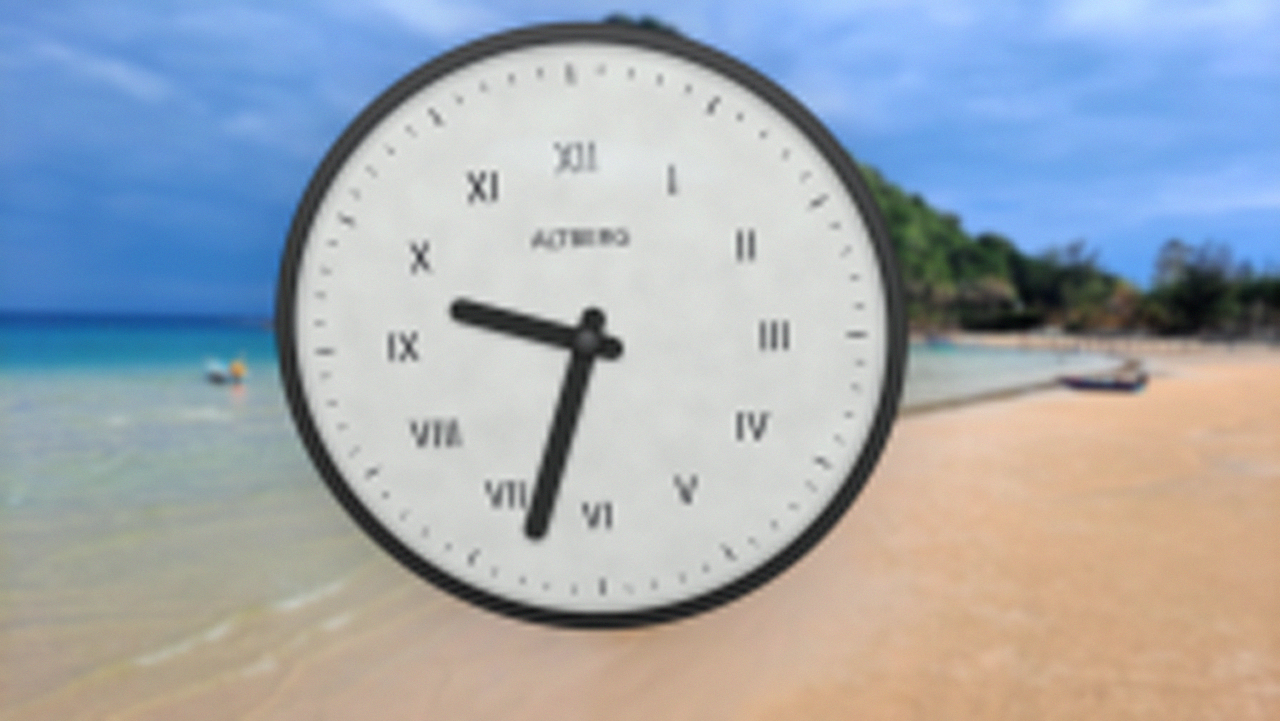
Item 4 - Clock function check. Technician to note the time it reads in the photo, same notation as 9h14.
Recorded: 9h33
